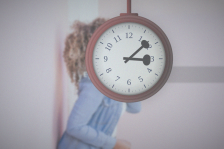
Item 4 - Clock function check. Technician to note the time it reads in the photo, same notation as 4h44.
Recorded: 3h08
